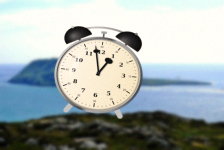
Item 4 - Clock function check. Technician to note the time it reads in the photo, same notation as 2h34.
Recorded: 12h58
